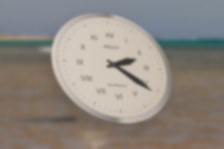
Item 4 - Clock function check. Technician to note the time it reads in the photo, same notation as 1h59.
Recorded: 2h21
